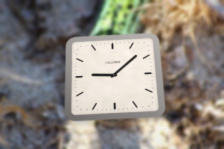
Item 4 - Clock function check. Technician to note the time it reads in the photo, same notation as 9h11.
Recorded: 9h08
